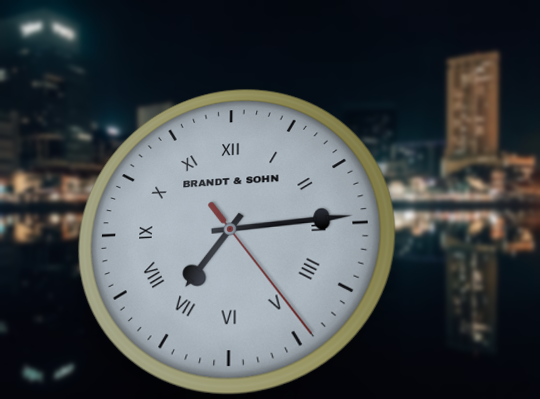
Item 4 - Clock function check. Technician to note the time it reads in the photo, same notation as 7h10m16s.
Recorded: 7h14m24s
